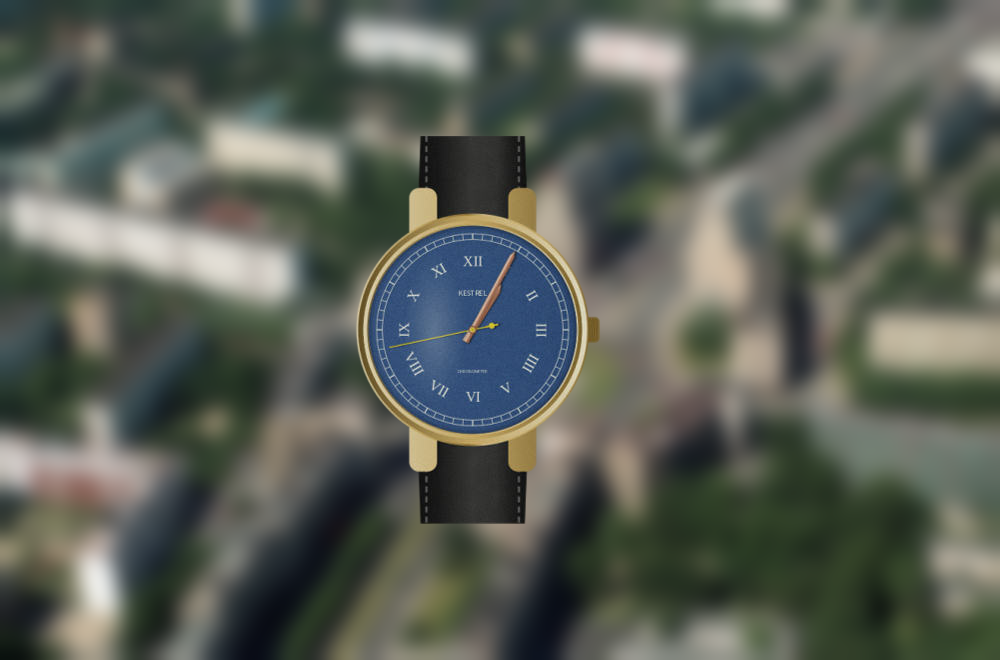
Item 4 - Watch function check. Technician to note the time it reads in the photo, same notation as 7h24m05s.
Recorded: 1h04m43s
